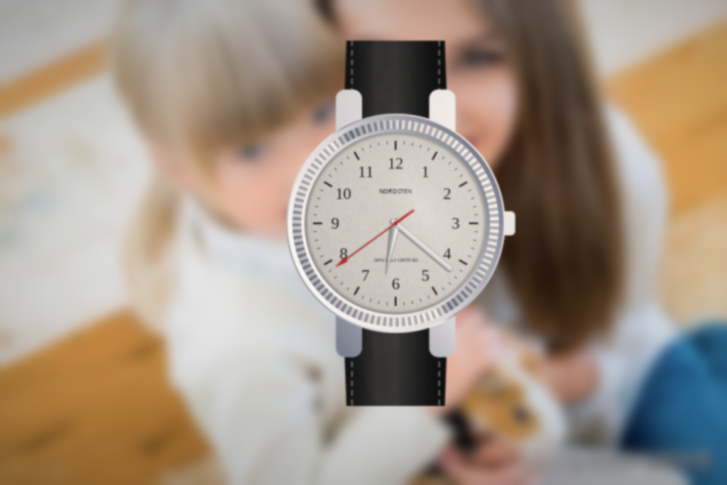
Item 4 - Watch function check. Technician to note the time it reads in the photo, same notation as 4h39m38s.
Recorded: 6h21m39s
